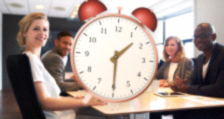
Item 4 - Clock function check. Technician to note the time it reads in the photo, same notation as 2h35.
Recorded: 1h30
